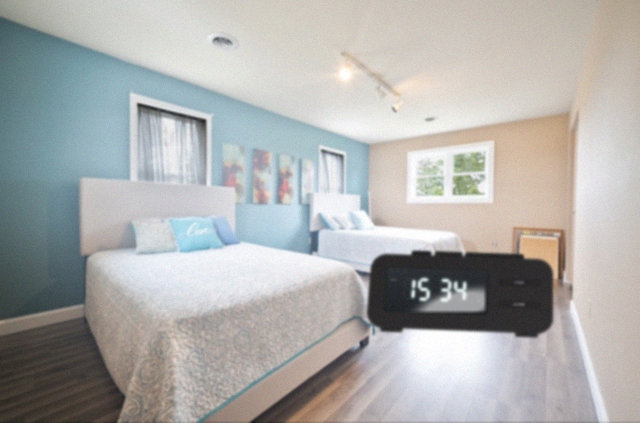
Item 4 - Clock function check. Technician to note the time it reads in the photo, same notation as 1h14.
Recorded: 15h34
